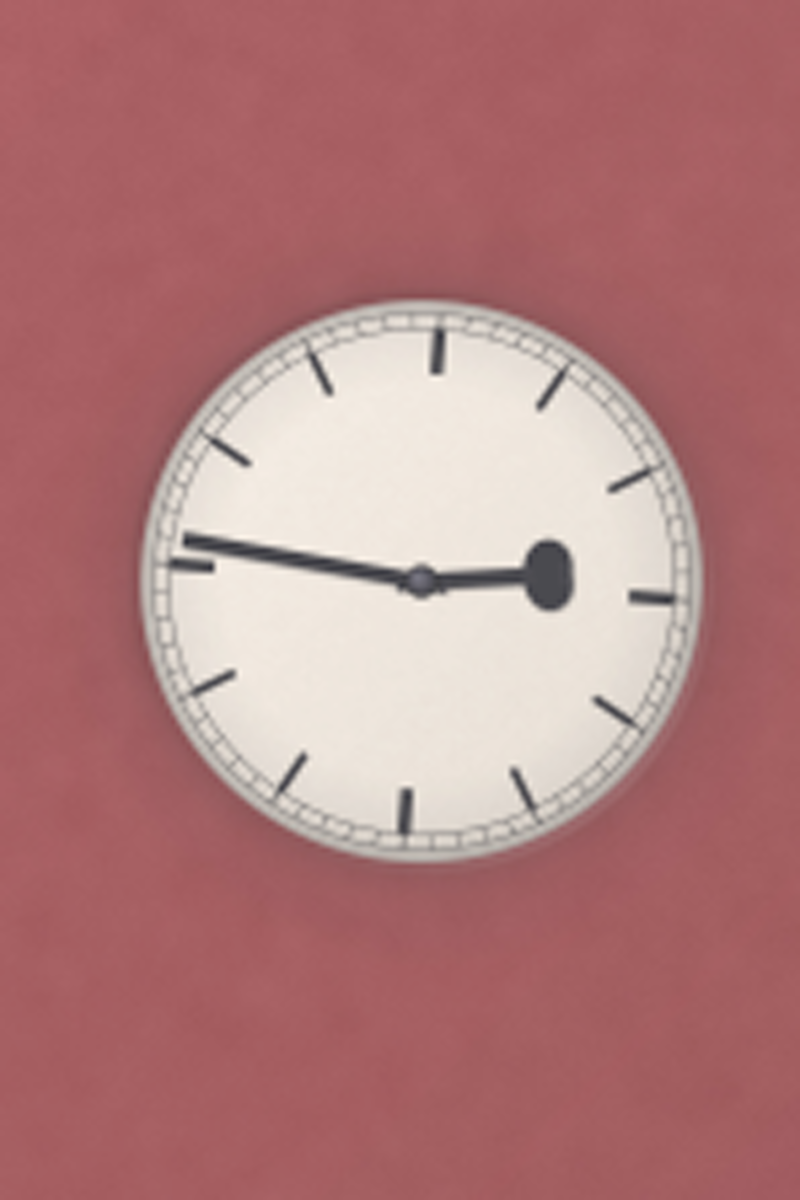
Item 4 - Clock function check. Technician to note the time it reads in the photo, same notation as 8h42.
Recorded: 2h46
